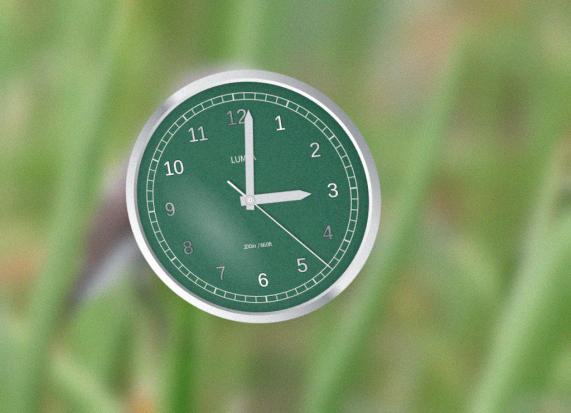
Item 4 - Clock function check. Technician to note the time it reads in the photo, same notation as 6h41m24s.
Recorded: 3h01m23s
